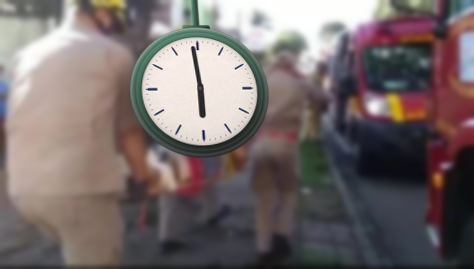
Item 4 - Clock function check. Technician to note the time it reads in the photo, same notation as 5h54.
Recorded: 5h59
